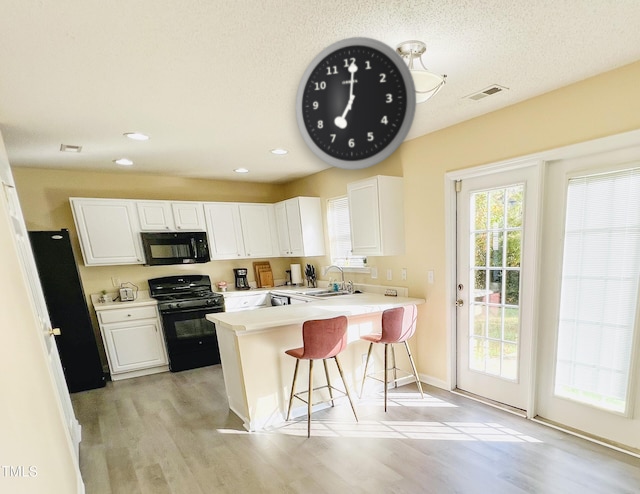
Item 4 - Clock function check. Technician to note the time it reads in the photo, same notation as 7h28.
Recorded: 7h01
